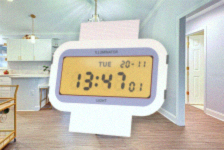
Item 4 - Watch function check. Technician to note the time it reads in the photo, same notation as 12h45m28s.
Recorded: 13h47m01s
